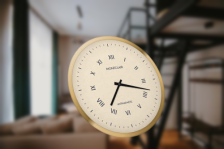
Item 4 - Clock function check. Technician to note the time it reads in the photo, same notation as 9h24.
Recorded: 7h18
